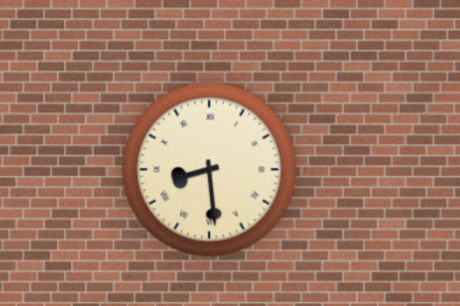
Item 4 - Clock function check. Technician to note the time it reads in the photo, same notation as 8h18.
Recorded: 8h29
